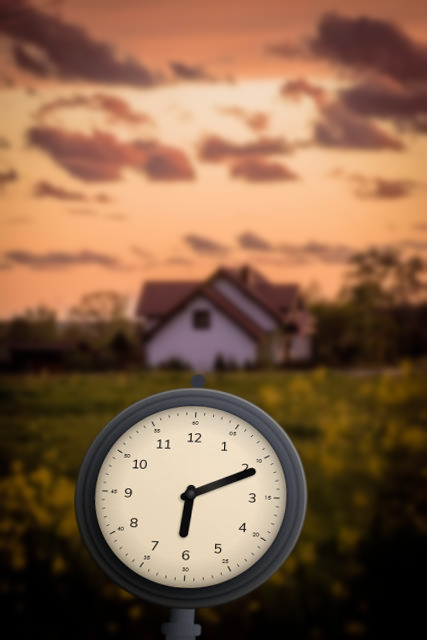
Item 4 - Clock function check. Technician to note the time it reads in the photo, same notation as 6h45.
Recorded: 6h11
